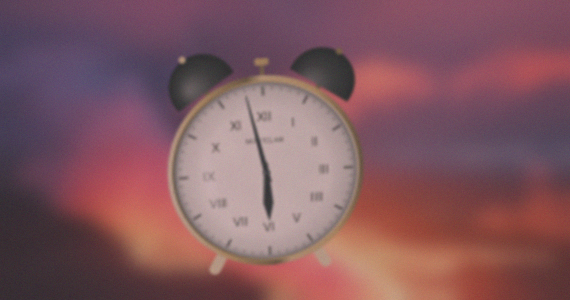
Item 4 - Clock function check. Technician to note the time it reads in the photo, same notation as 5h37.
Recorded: 5h58
